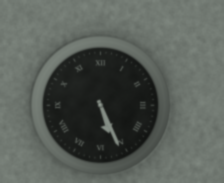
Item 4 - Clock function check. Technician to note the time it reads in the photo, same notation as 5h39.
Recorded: 5h26
